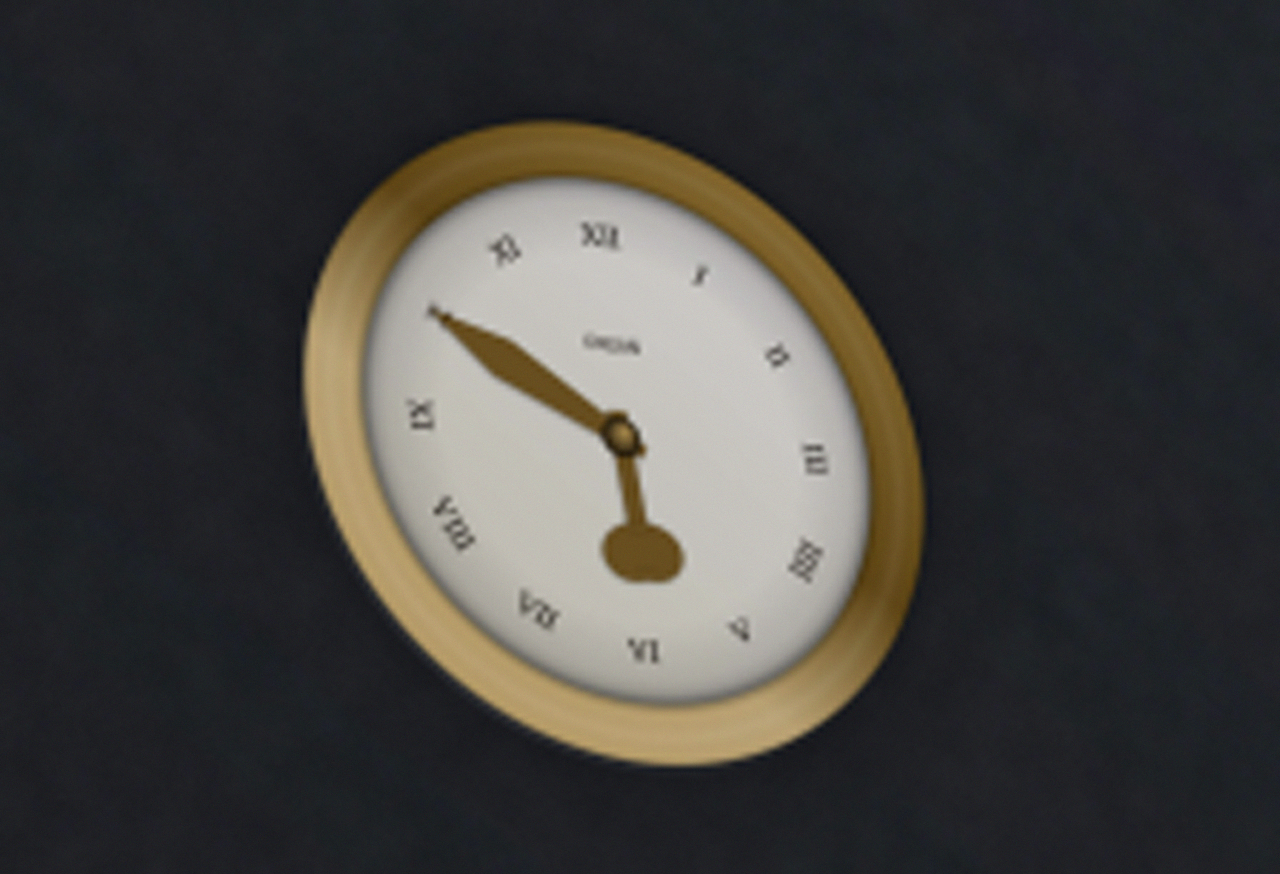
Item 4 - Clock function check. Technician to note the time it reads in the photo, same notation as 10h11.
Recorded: 5h50
